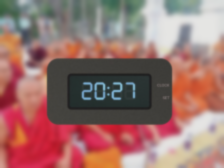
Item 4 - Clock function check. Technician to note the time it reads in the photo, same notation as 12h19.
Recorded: 20h27
